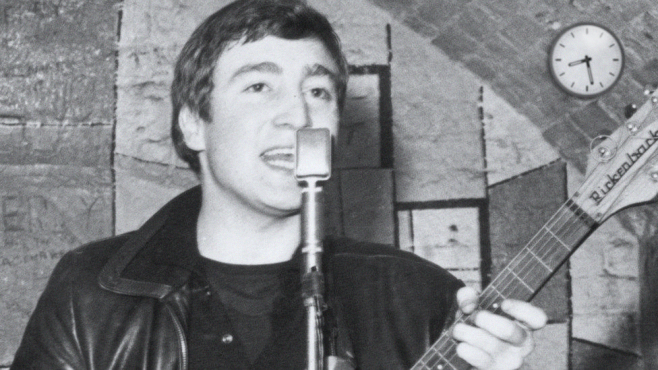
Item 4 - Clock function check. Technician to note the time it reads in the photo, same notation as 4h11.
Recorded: 8h28
